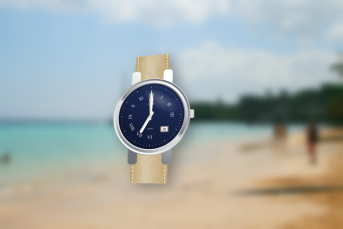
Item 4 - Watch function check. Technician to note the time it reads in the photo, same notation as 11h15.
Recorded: 7h00
